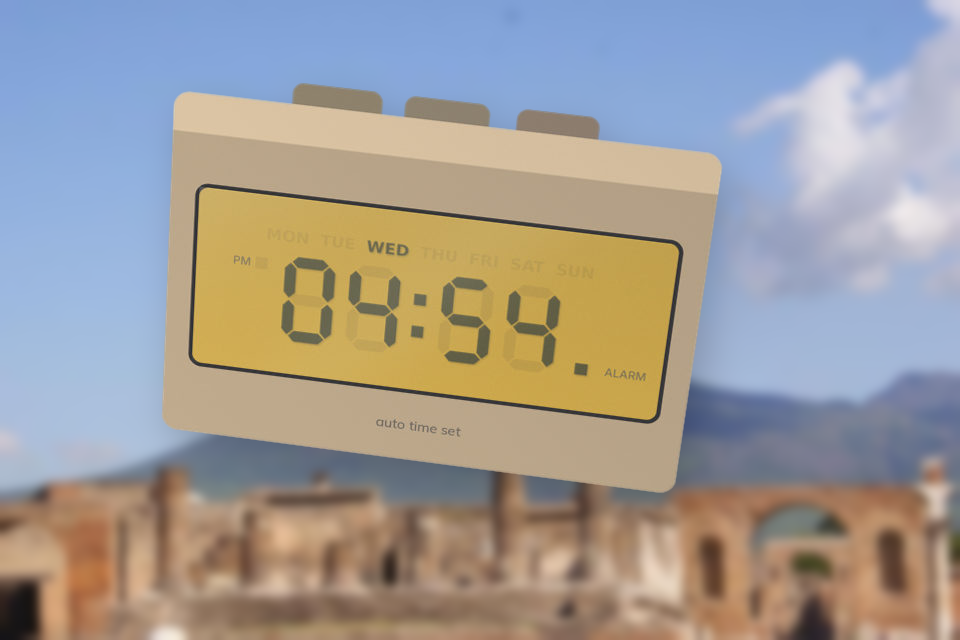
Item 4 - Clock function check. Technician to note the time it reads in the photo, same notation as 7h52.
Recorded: 4h54
